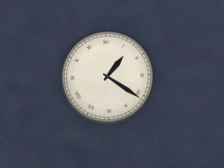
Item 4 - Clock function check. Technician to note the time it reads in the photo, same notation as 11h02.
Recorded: 1h21
